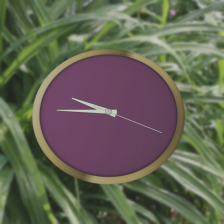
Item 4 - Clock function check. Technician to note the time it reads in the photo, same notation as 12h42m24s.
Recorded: 9h45m19s
